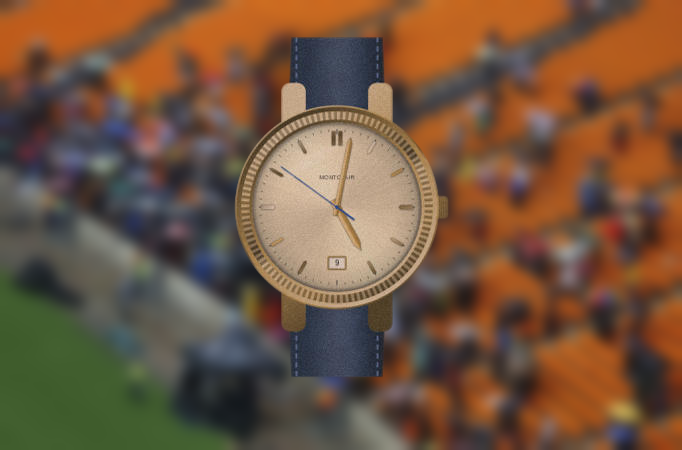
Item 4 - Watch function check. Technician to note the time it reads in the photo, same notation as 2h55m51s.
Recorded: 5h01m51s
